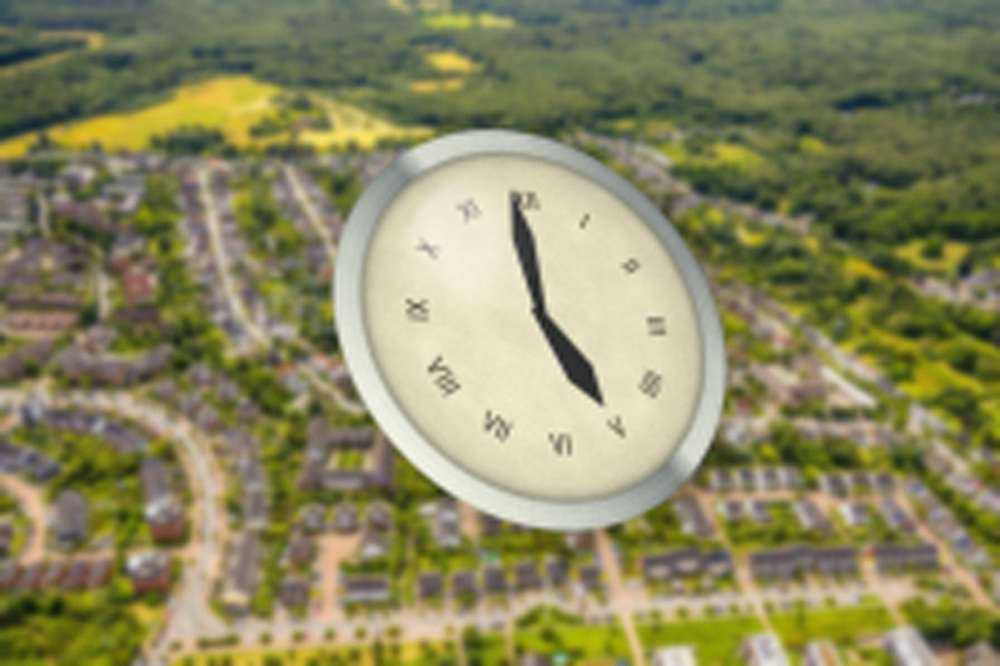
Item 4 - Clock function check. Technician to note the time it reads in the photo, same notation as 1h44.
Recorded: 4h59
